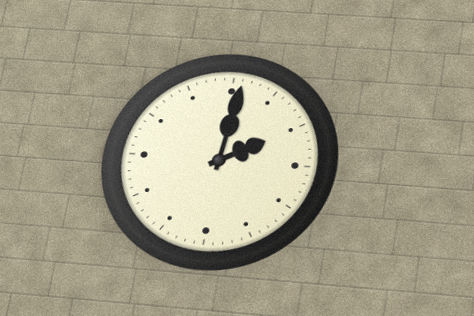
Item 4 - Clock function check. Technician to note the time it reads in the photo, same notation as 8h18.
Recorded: 2h01
